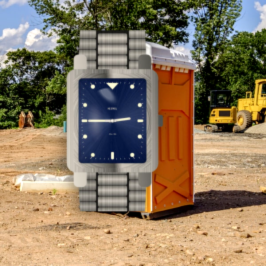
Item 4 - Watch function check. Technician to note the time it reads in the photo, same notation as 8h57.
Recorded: 2h45
